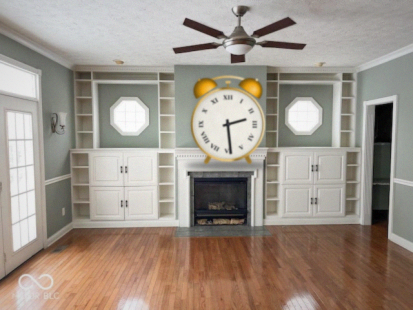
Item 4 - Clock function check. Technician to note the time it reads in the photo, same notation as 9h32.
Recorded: 2h29
